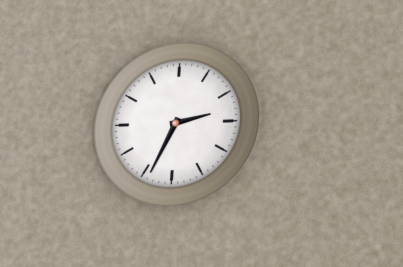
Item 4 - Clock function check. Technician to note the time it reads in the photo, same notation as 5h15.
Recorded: 2h34
